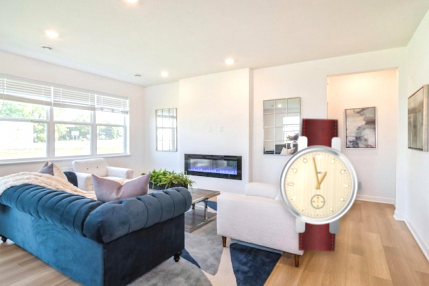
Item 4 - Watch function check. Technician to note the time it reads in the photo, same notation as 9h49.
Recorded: 12h58
